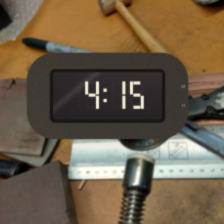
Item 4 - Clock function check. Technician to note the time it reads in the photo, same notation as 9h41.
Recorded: 4h15
